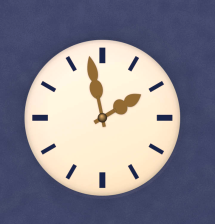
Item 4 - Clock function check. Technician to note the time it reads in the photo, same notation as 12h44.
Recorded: 1h58
